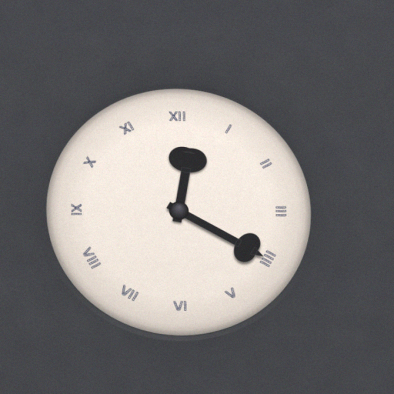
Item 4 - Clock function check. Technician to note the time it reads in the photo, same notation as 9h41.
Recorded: 12h20
